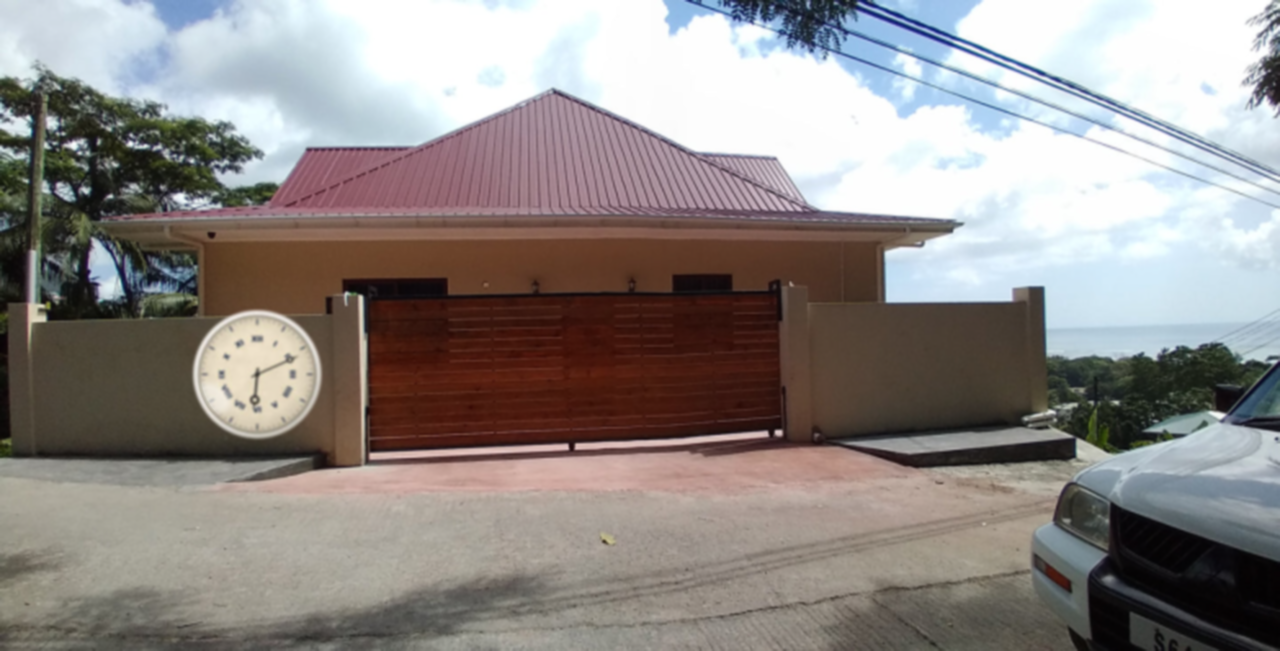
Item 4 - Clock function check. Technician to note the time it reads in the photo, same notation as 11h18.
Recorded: 6h11
